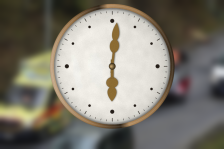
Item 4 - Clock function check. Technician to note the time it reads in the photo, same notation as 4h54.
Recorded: 6h01
